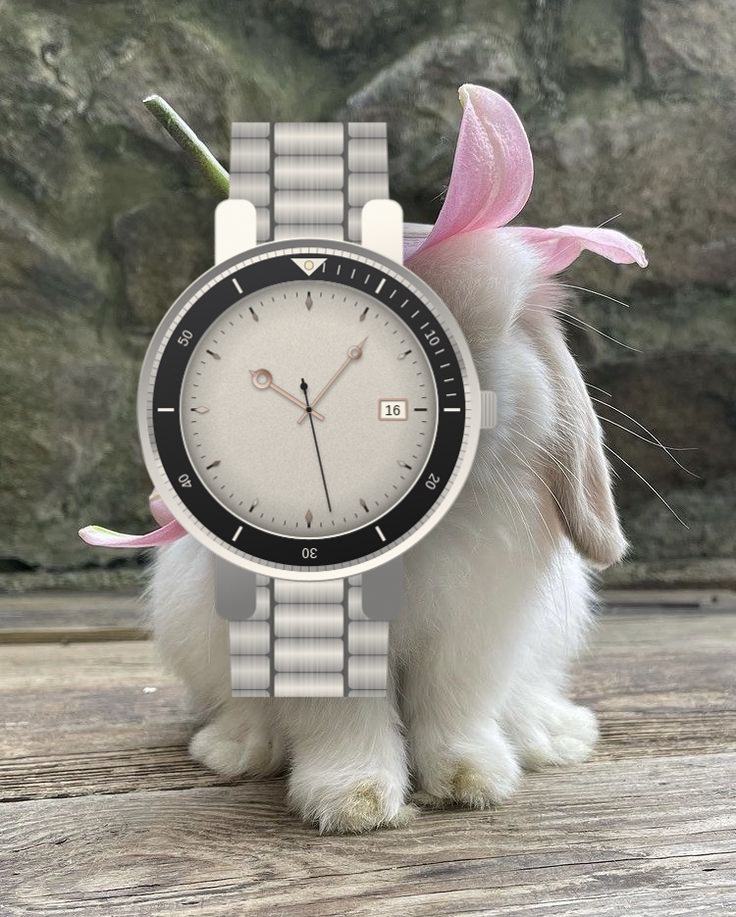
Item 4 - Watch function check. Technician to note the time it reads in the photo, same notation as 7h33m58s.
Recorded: 10h06m28s
